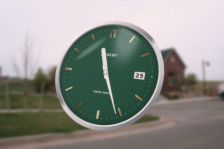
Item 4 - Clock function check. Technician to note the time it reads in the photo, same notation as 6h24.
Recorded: 11h26
